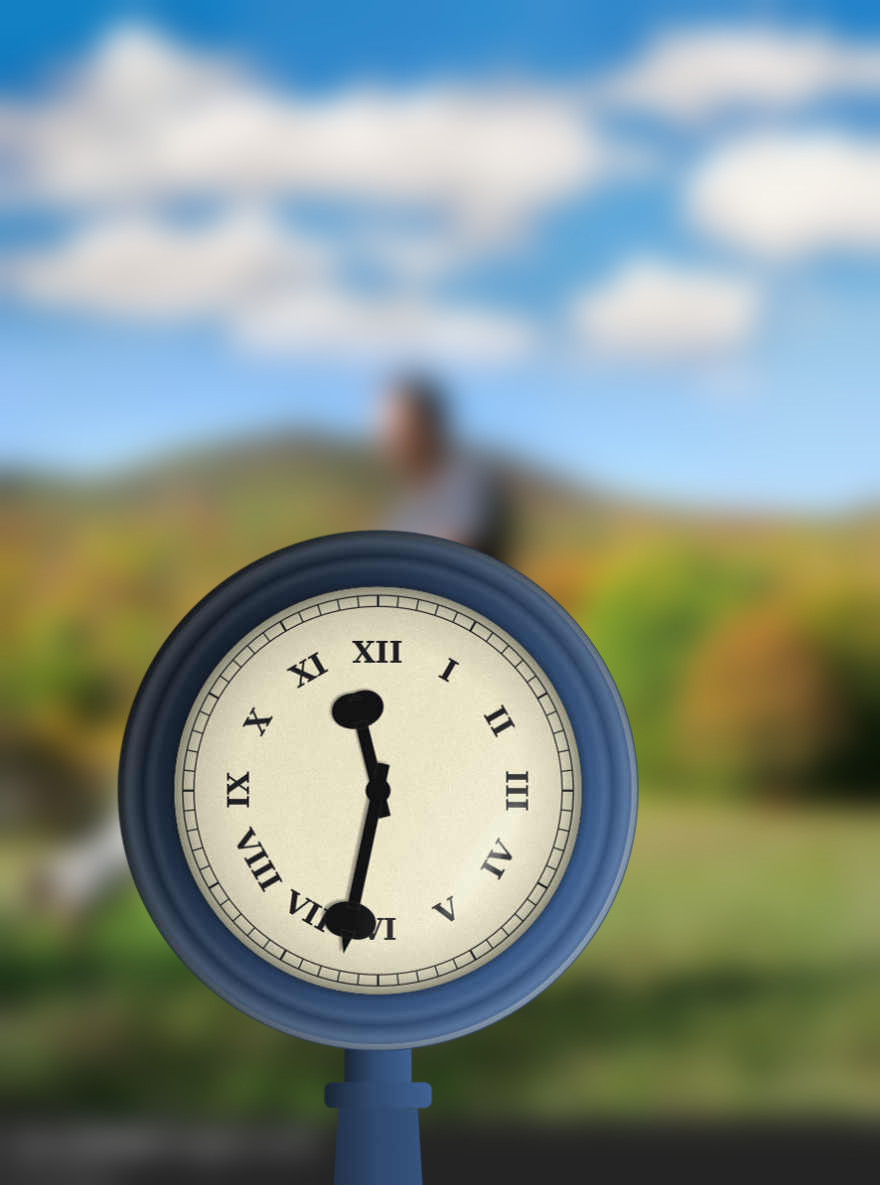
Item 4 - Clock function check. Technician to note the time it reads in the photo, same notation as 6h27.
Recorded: 11h32
